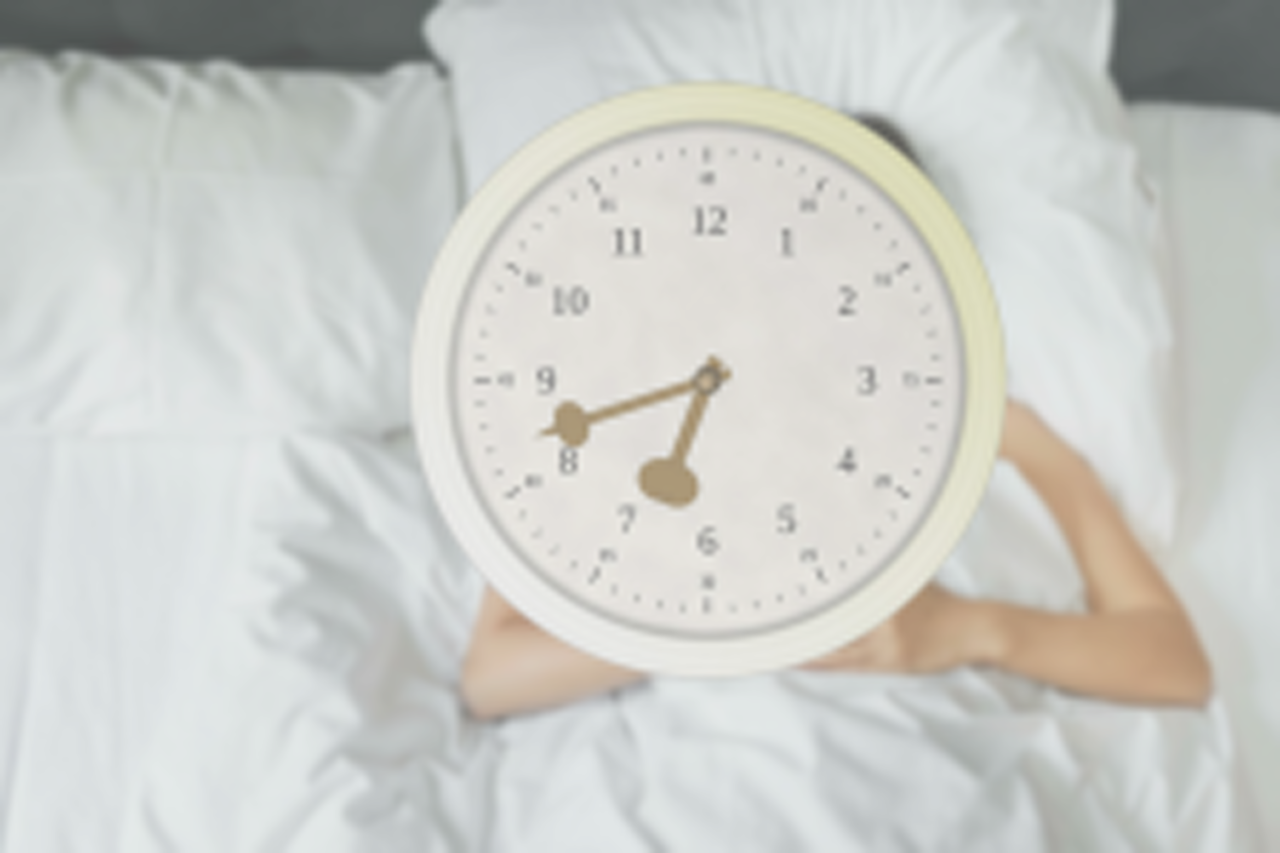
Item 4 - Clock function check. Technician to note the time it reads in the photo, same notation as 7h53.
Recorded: 6h42
